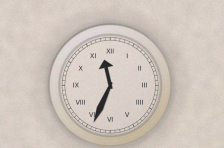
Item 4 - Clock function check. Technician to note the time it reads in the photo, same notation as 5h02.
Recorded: 11h34
